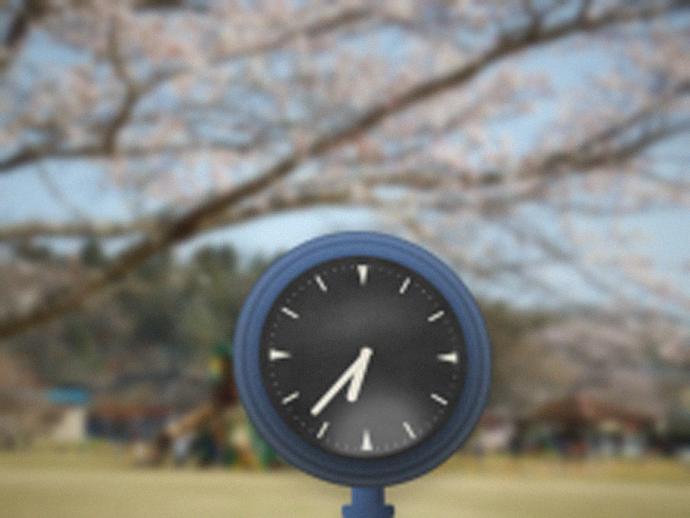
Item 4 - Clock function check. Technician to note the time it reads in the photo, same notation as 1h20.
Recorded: 6h37
